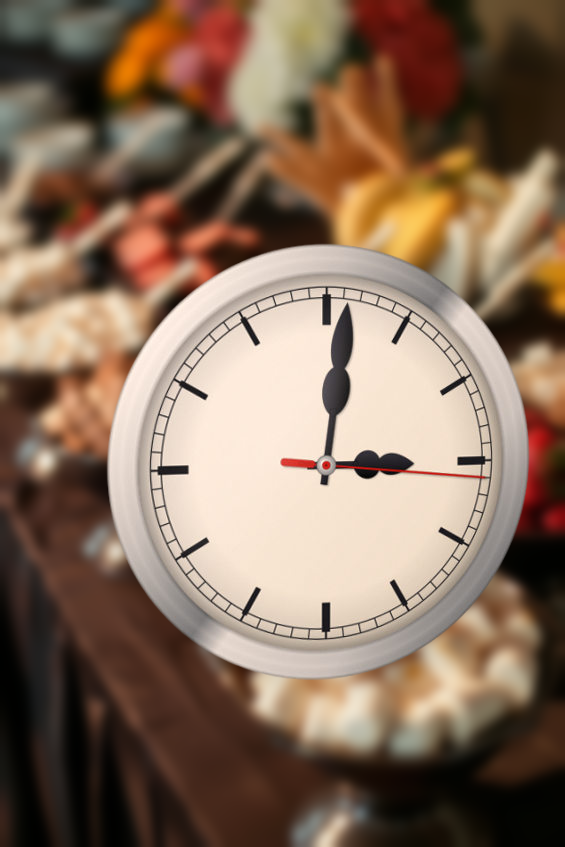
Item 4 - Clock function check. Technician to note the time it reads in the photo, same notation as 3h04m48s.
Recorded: 3h01m16s
